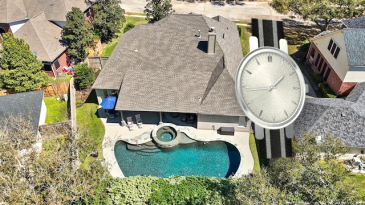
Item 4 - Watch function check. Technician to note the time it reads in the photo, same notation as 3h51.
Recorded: 1h44
